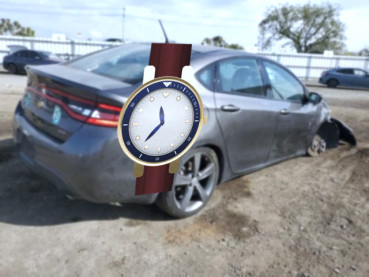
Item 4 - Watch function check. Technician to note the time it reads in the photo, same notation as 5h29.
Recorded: 11h37
